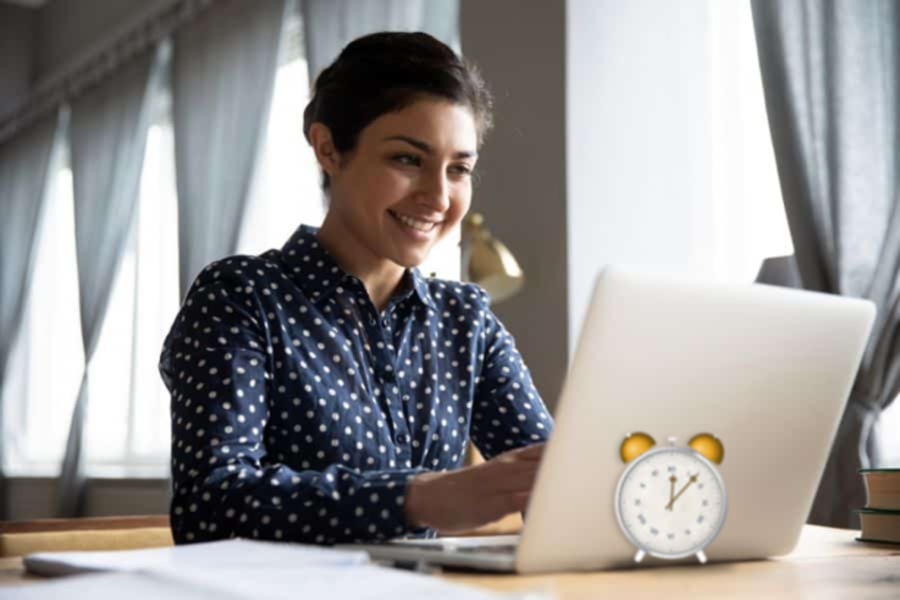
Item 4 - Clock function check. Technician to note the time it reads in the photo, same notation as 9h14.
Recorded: 12h07
